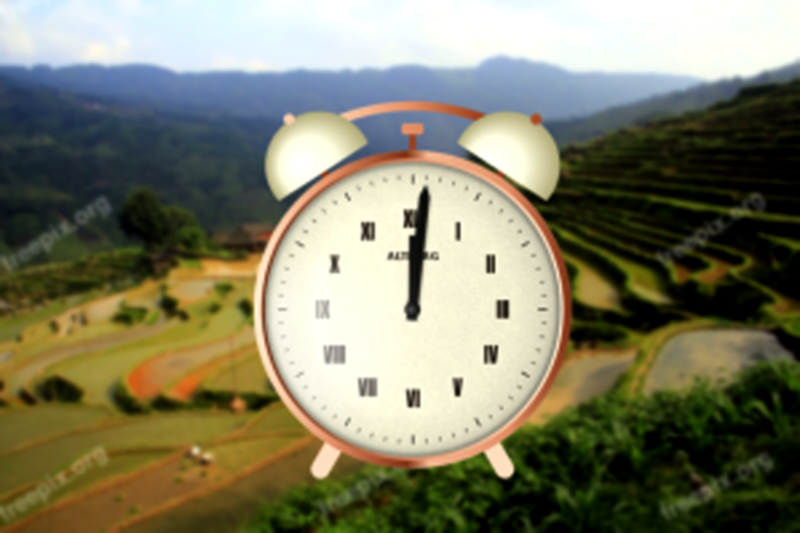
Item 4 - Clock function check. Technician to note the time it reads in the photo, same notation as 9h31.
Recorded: 12h01
